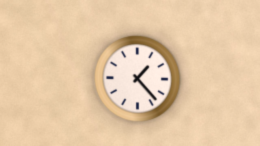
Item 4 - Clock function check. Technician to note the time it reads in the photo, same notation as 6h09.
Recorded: 1h23
